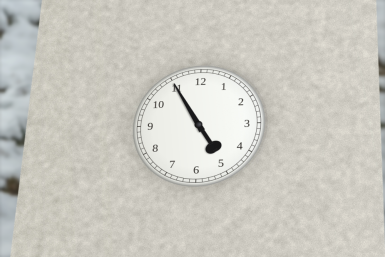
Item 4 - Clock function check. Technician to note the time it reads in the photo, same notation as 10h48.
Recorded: 4h55
